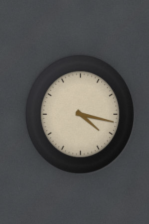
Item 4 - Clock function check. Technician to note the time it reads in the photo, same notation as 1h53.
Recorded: 4h17
